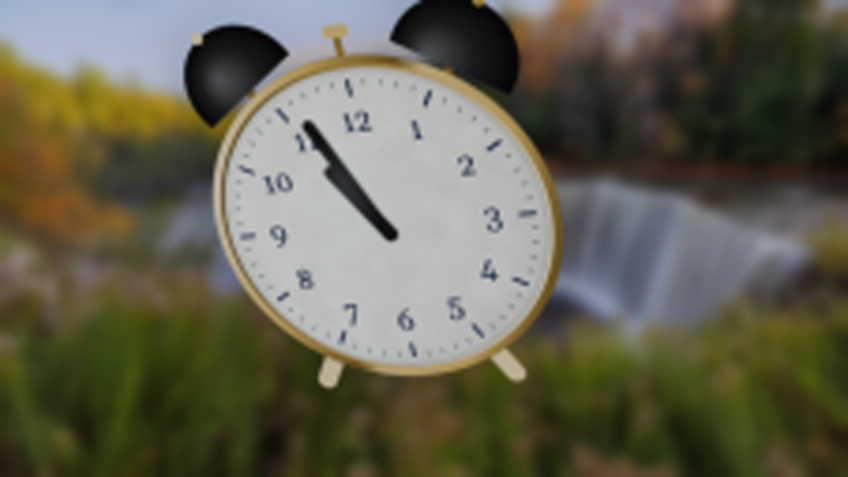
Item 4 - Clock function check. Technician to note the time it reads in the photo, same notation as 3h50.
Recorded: 10h56
